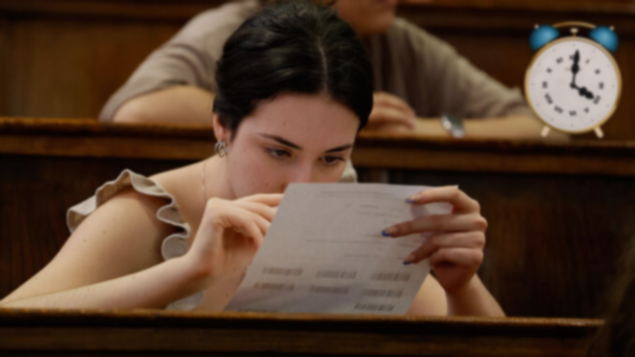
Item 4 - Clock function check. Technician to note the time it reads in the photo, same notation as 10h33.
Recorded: 4h01
